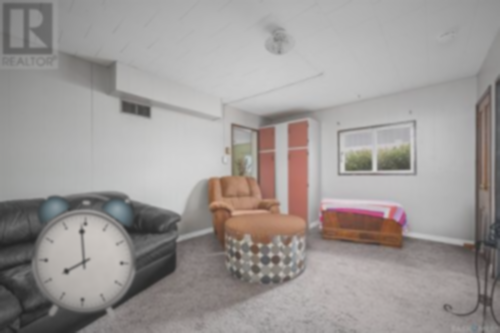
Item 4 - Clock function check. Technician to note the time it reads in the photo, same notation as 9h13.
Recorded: 7h59
